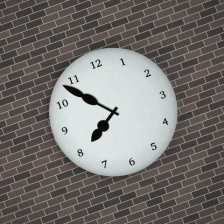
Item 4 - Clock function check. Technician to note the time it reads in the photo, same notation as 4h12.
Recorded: 7h53
